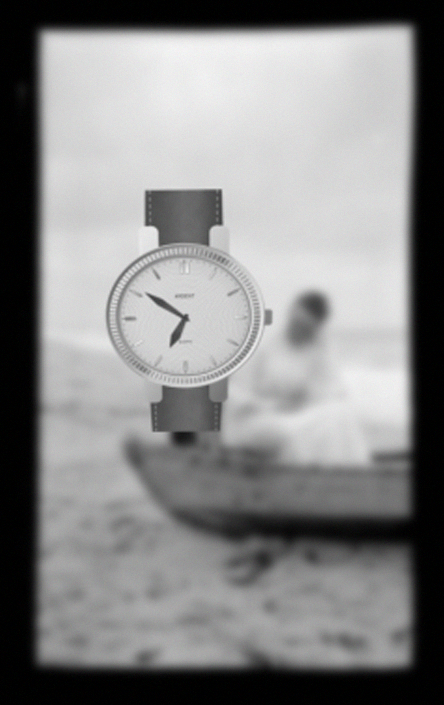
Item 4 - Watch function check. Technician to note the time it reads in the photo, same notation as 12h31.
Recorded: 6h51
